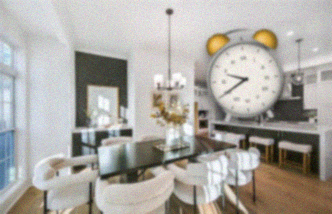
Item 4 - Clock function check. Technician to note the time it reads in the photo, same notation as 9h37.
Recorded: 9h40
